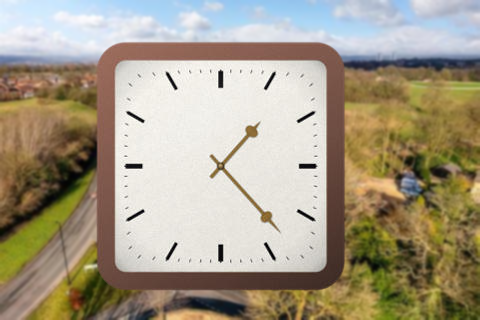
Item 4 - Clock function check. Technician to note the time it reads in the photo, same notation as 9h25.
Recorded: 1h23
